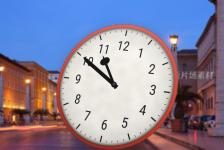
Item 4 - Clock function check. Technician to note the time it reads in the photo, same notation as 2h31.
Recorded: 10h50
